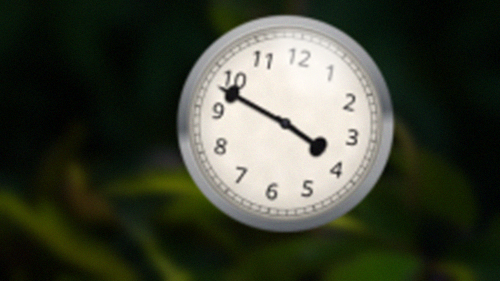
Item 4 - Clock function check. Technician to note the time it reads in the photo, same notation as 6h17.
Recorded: 3h48
